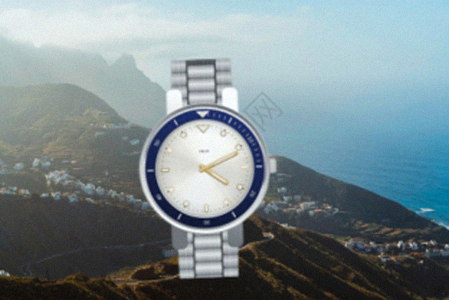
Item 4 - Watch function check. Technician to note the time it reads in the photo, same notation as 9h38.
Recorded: 4h11
